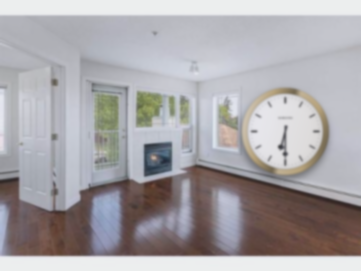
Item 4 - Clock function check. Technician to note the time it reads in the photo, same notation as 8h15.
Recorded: 6h30
